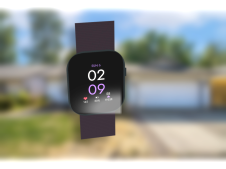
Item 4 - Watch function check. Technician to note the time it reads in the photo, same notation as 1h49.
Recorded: 2h09
